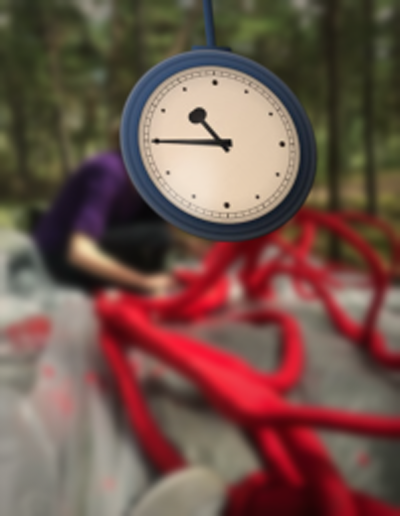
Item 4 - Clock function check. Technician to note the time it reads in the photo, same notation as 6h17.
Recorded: 10h45
